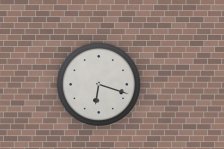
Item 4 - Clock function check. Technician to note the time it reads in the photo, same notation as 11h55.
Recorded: 6h18
